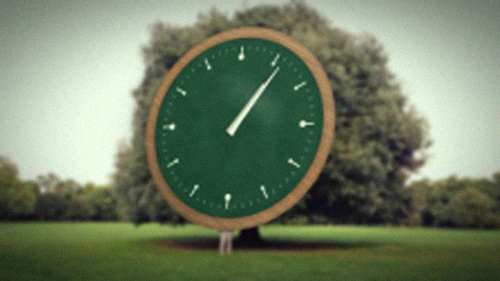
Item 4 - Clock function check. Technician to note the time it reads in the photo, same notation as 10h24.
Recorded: 1h06
